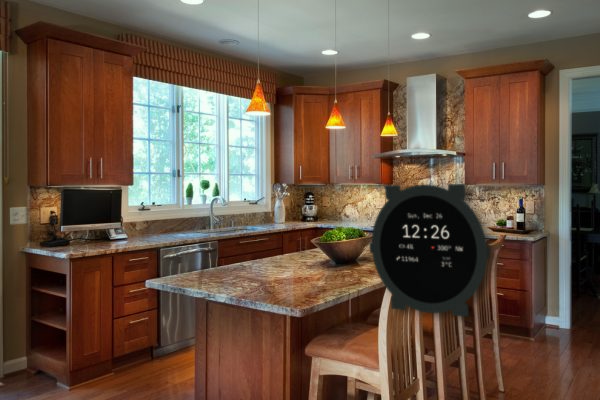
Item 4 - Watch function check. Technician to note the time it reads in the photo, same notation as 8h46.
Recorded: 12h26
